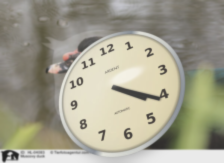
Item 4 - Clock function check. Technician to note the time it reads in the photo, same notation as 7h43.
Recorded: 4h21
